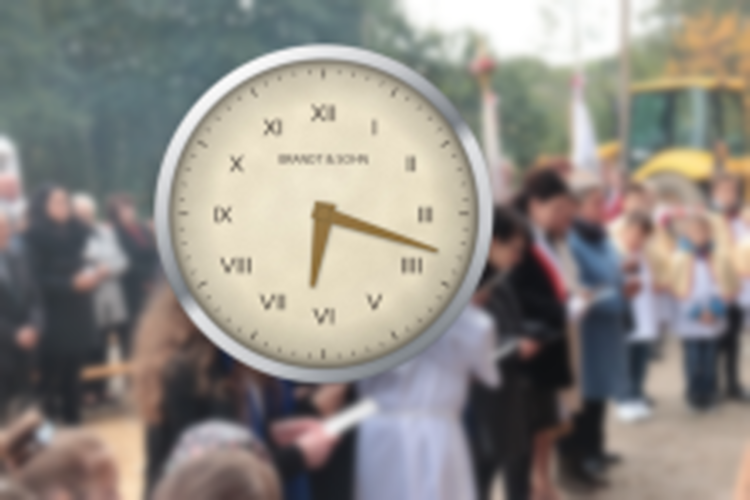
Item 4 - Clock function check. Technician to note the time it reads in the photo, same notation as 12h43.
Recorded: 6h18
